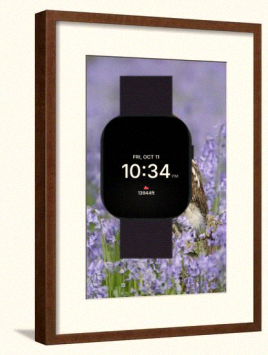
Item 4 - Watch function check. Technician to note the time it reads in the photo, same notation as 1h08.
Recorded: 10h34
